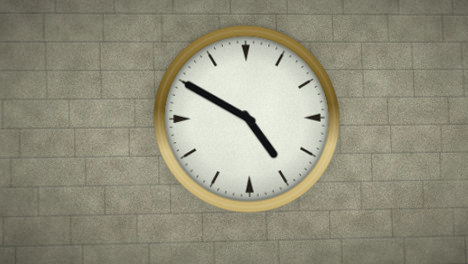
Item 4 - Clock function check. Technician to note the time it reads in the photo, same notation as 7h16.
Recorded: 4h50
